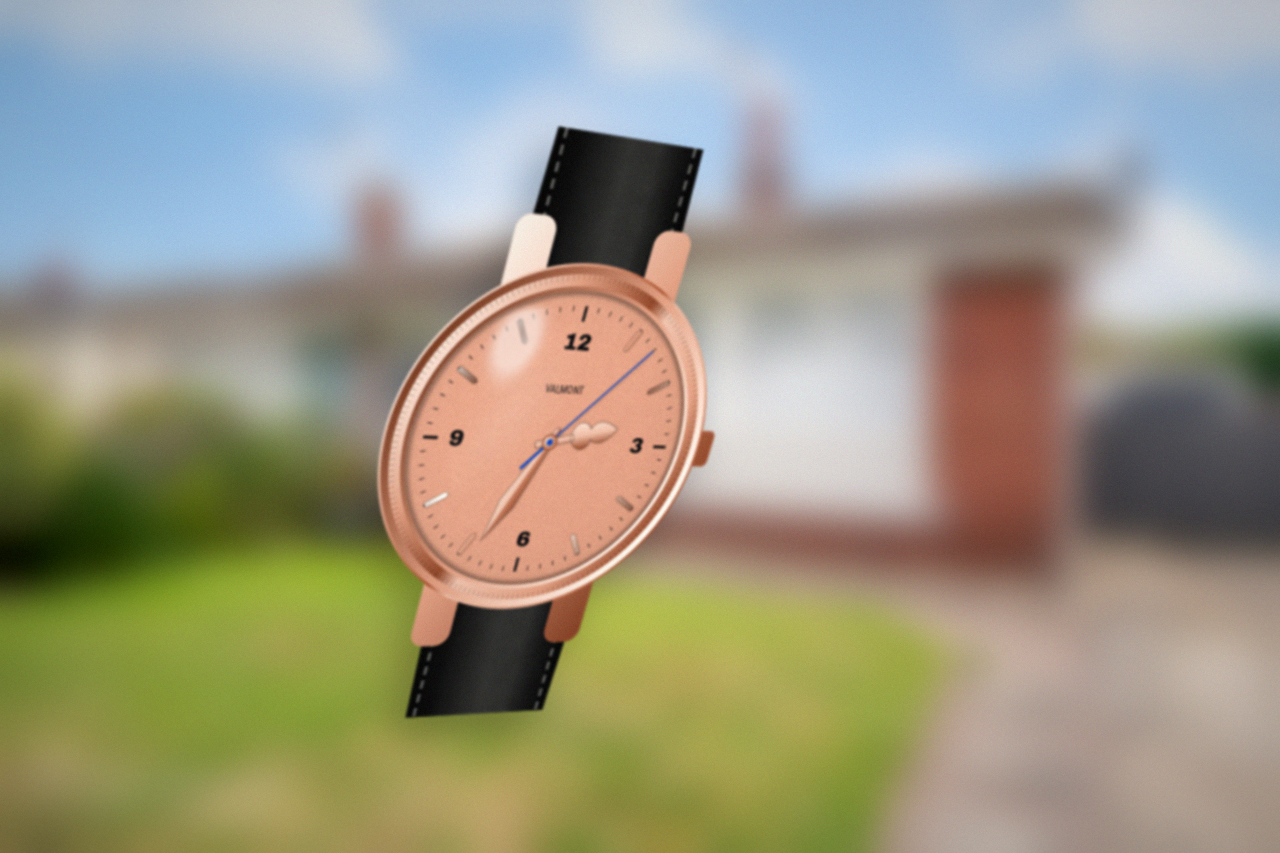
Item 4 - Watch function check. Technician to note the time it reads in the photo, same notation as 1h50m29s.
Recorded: 2h34m07s
